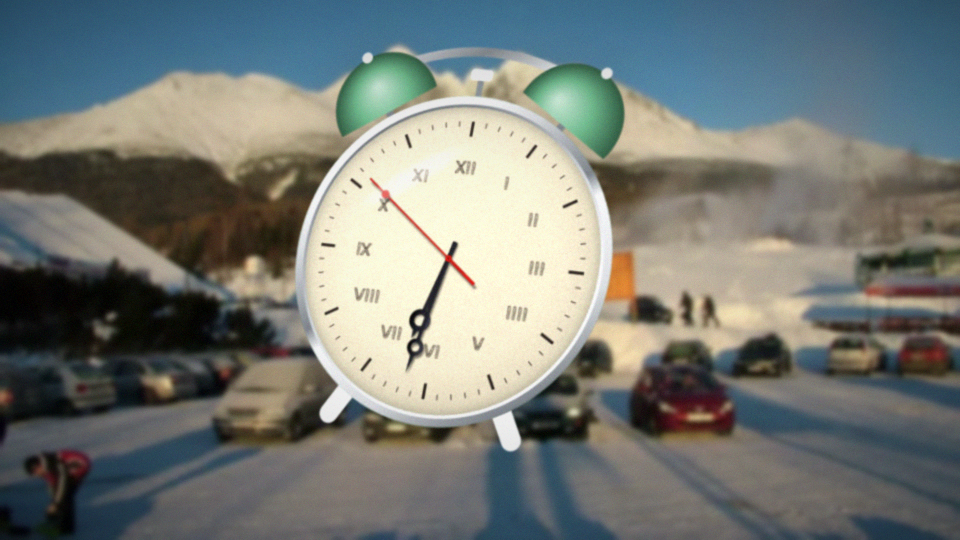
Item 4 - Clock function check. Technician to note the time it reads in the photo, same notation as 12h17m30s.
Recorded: 6h31m51s
